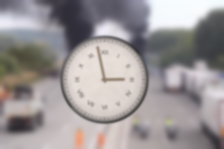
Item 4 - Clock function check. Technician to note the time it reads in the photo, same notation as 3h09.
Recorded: 2h58
